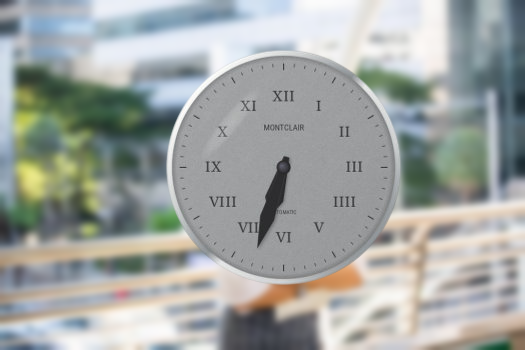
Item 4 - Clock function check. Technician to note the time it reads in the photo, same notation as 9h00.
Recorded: 6h33
